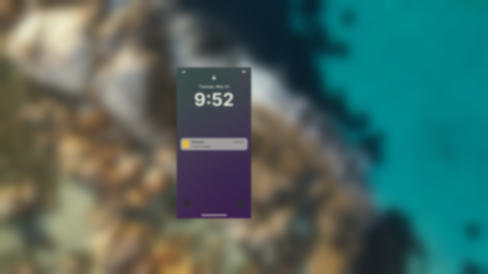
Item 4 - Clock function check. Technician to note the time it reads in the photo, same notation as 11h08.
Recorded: 9h52
